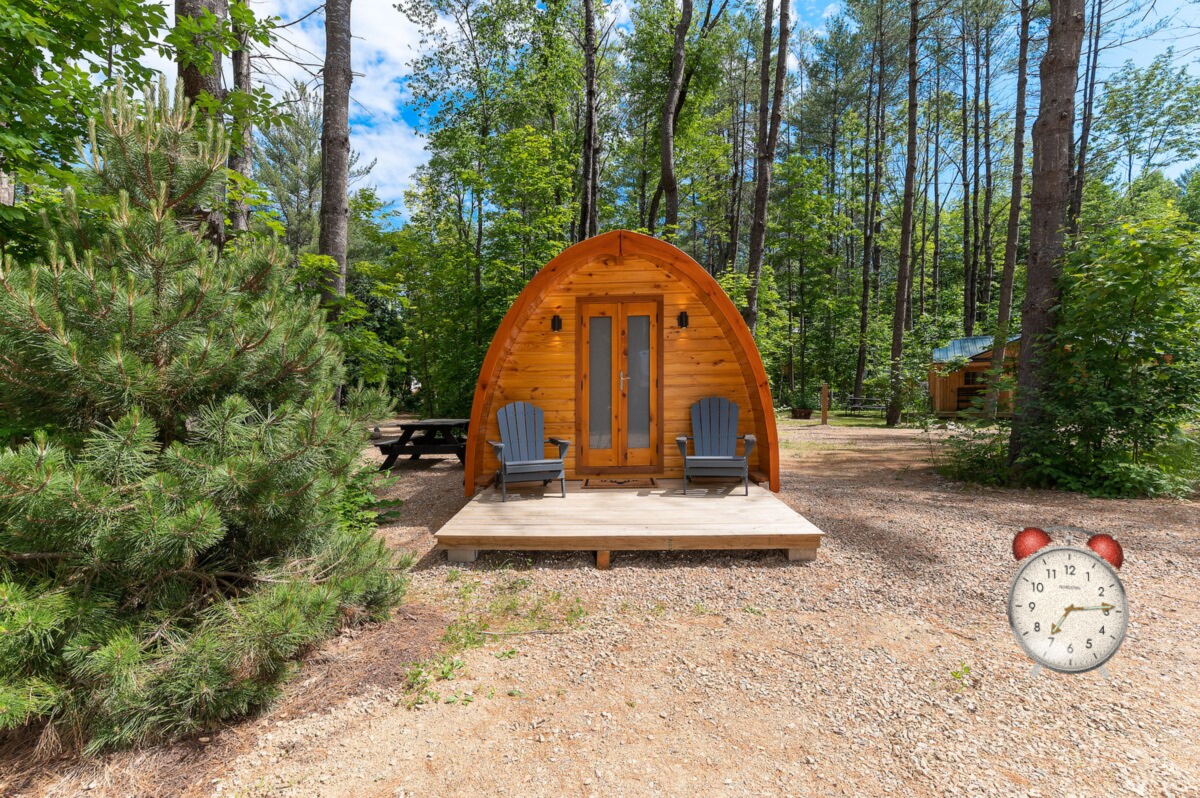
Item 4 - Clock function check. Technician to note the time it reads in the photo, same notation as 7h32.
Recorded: 7h14
